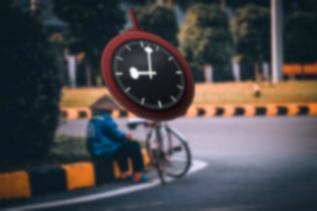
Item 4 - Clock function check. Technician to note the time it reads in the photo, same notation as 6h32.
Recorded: 9h02
